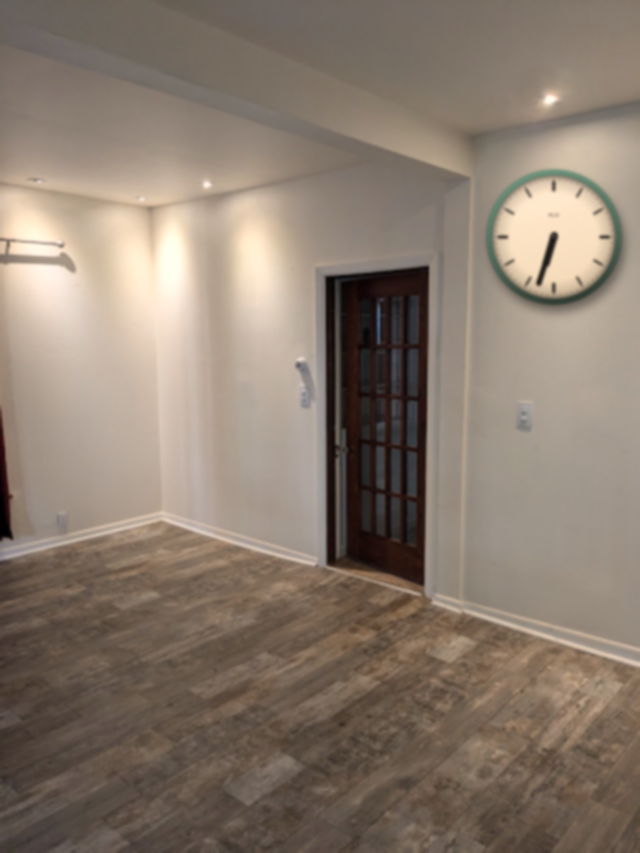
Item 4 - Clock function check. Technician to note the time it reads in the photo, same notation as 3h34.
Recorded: 6h33
